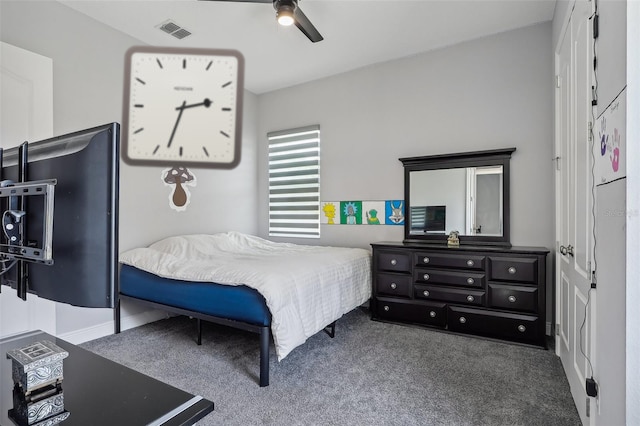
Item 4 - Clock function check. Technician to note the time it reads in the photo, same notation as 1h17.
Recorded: 2h33
